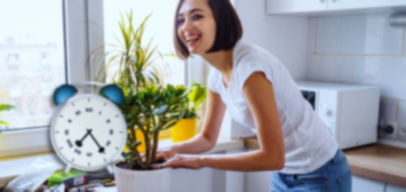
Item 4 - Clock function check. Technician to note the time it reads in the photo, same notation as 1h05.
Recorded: 7h24
